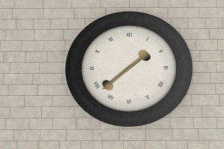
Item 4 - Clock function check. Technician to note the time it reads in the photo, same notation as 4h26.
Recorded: 1h38
